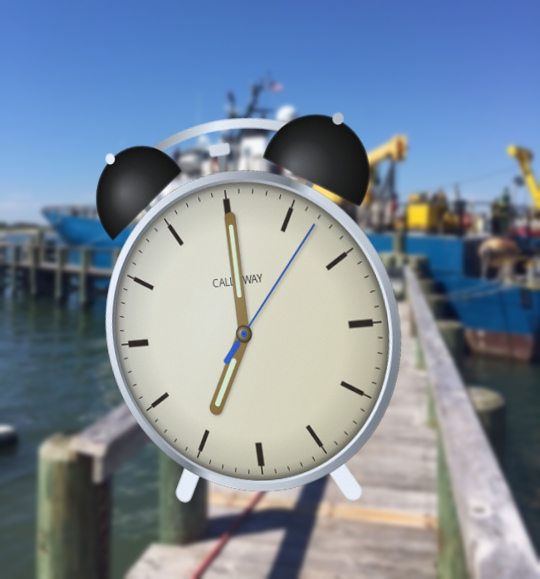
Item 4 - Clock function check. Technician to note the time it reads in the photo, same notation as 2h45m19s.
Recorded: 7h00m07s
